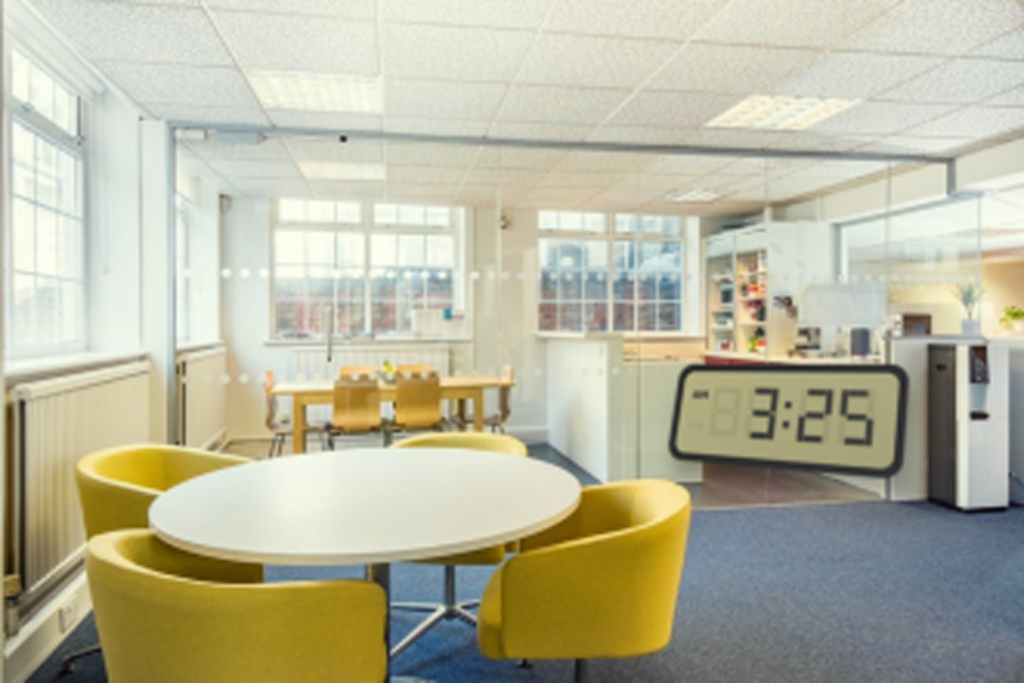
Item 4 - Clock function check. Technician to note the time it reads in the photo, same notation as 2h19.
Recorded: 3h25
